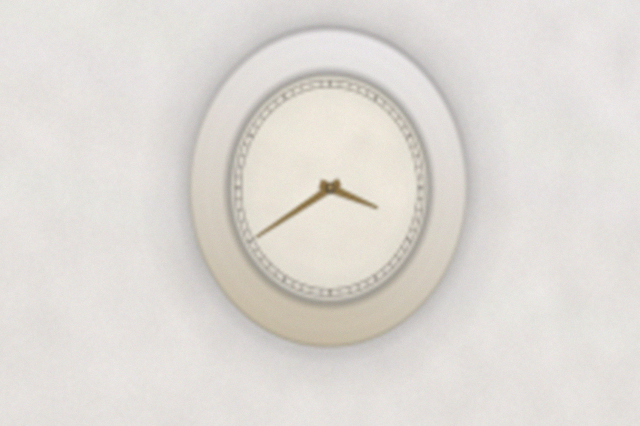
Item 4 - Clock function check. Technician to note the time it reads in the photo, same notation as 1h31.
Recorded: 3h40
